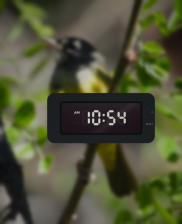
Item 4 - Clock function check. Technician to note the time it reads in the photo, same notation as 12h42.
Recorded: 10h54
